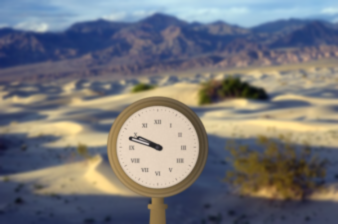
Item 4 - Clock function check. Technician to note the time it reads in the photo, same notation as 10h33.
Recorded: 9h48
